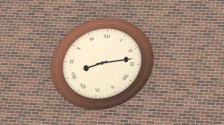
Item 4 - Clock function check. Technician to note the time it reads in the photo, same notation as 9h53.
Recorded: 8h13
